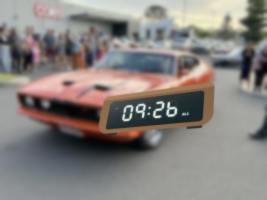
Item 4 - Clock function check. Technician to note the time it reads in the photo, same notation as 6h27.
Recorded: 9h26
